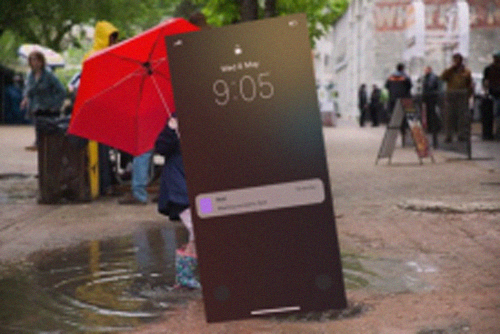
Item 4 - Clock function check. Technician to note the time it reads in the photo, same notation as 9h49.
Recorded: 9h05
